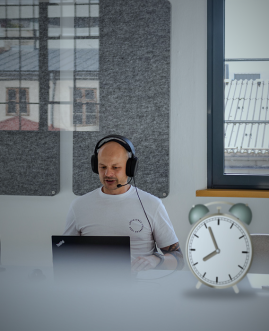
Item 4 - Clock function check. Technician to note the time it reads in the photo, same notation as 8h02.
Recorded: 7h56
